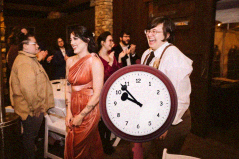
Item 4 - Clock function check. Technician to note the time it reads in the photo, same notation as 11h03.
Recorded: 9h53
